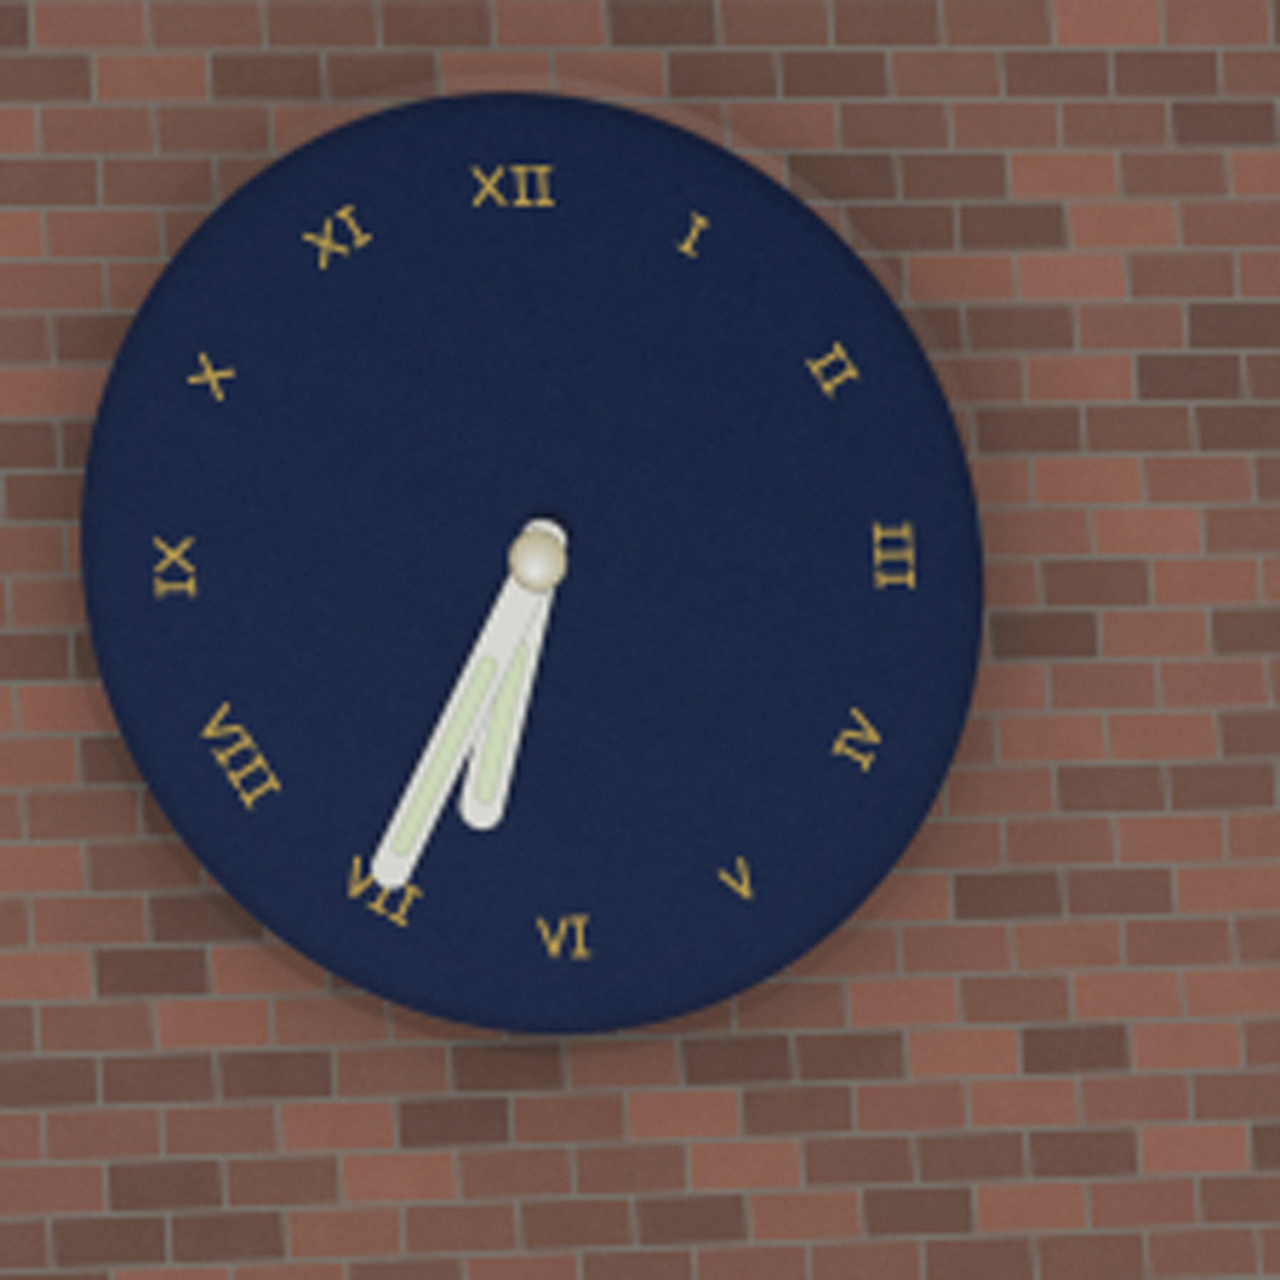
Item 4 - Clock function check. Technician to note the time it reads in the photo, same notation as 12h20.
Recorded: 6h35
